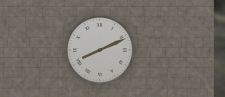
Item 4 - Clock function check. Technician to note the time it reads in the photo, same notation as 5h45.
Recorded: 8h11
